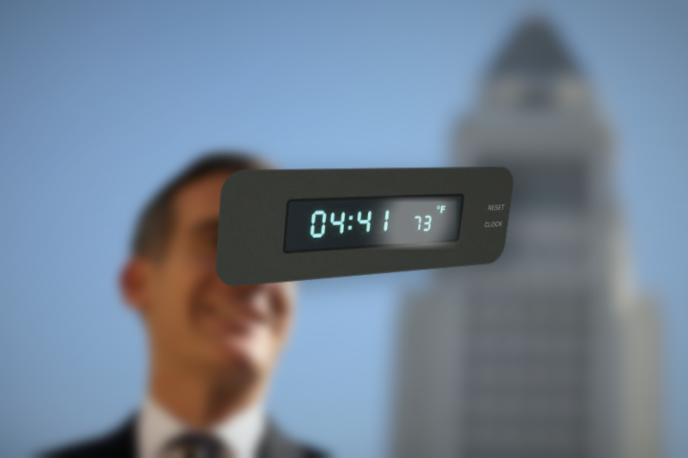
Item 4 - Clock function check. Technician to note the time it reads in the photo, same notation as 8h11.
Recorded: 4h41
